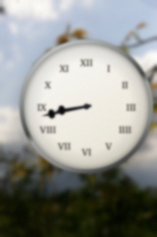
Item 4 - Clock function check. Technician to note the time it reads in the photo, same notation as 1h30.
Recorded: 8h43
